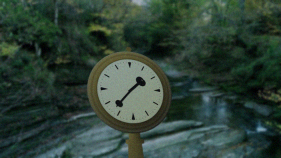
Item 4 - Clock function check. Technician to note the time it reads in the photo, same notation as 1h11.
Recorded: 1h37
